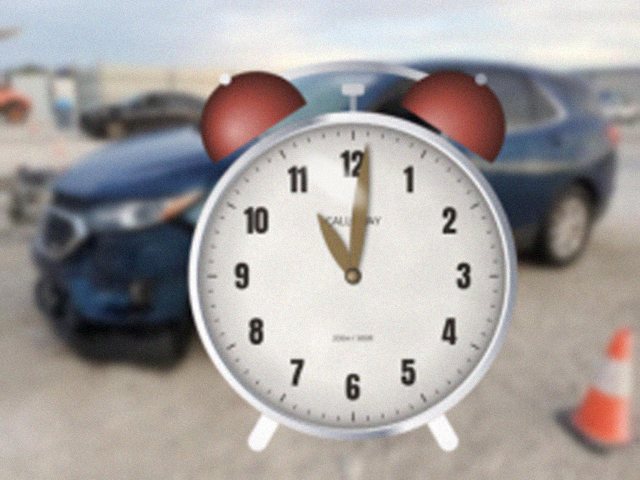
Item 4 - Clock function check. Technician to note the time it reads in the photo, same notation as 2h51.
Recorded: 11h01
